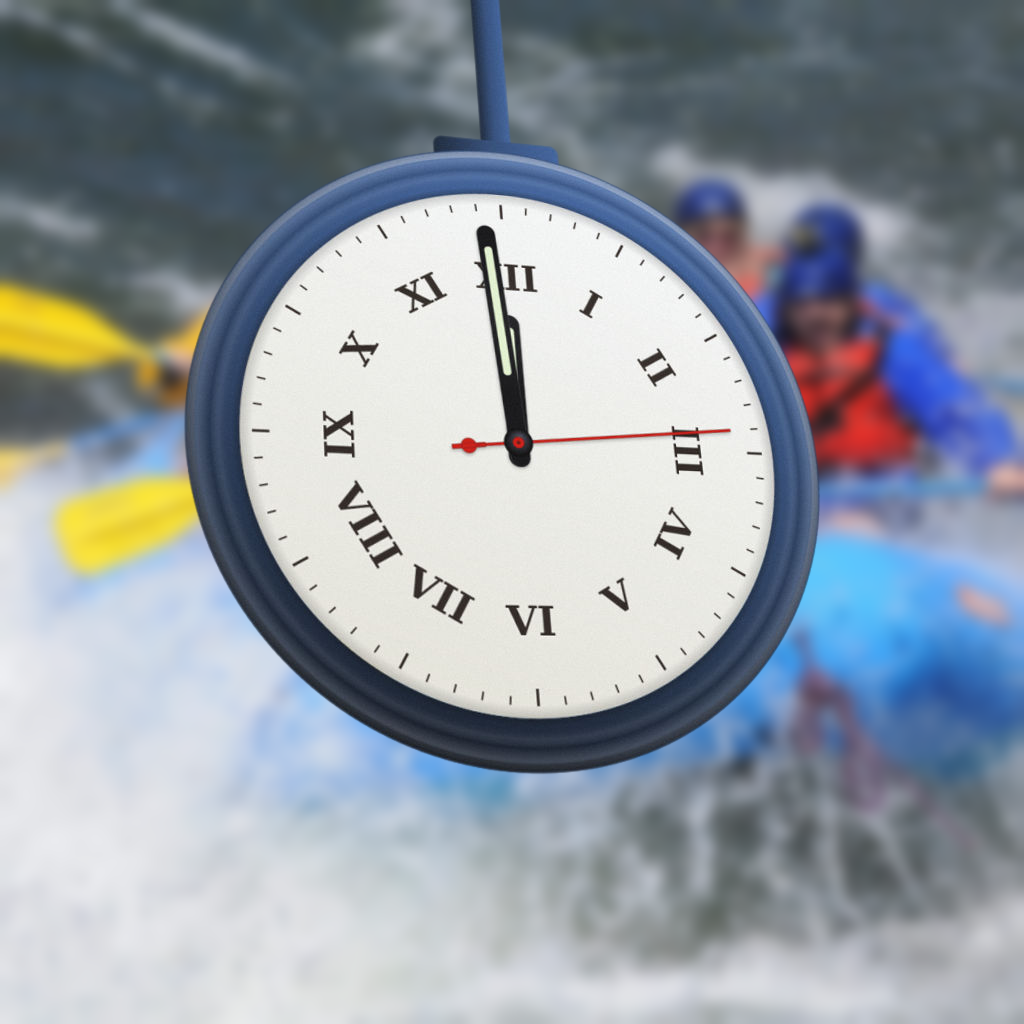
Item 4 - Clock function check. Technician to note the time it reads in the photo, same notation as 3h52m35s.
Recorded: 11h59m14s
